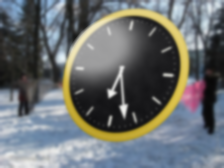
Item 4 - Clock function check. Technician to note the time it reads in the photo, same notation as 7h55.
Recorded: 6h27
